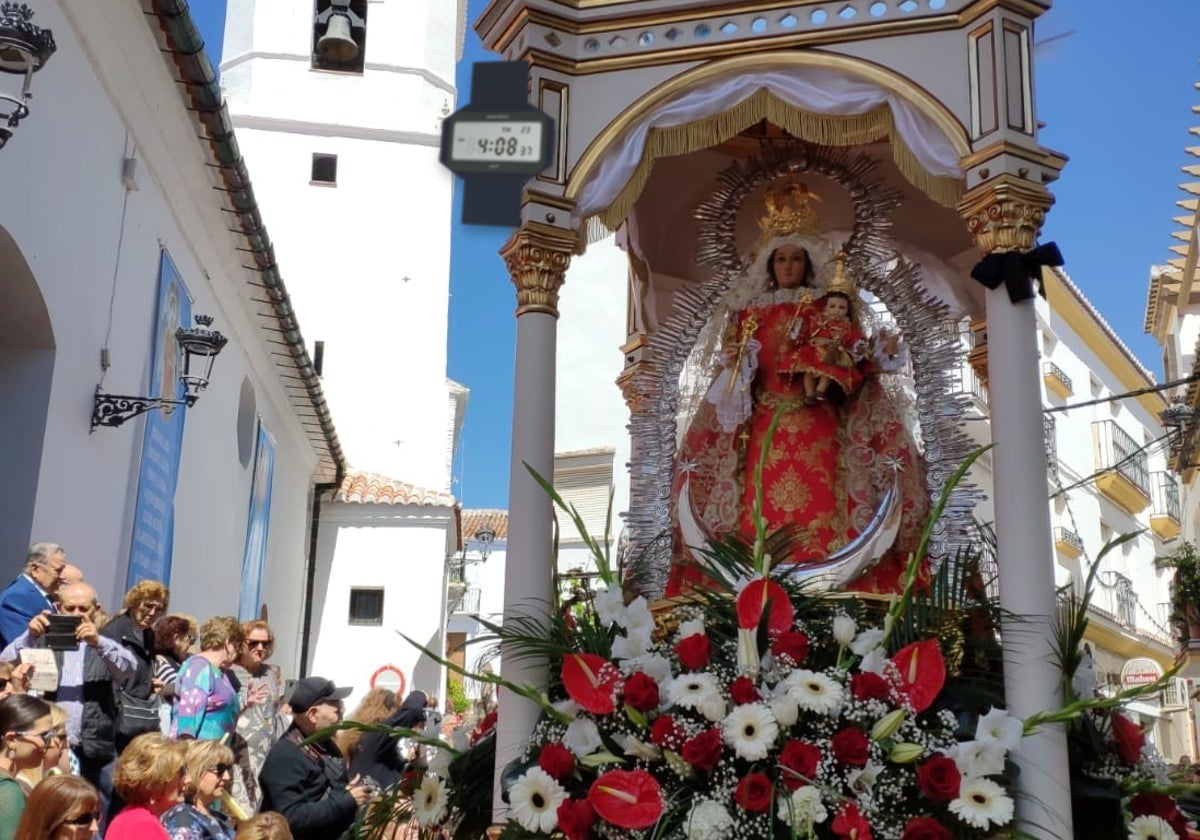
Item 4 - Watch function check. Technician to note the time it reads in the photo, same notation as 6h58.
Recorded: 4h08
